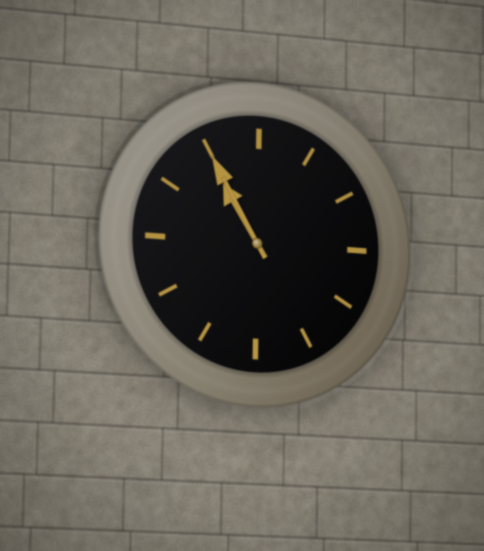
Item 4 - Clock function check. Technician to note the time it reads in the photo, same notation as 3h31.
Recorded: 10h55
